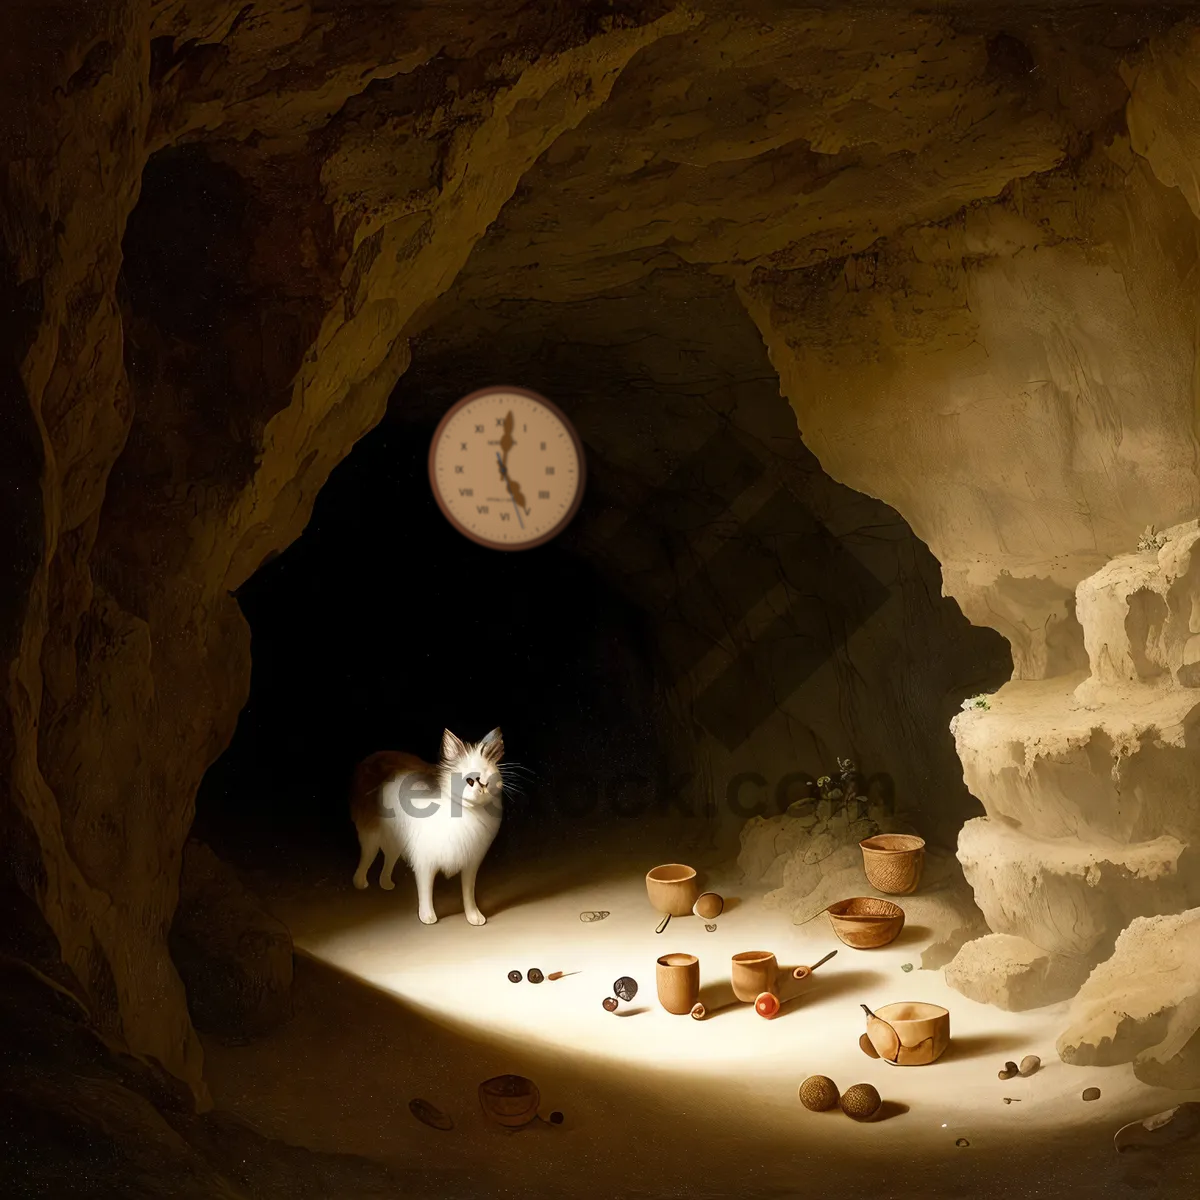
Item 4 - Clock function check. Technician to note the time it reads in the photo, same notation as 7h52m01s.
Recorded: 5h01m27s
